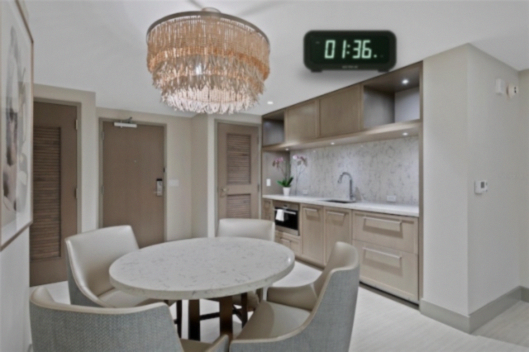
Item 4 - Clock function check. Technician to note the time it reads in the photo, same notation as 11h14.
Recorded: 1h36
